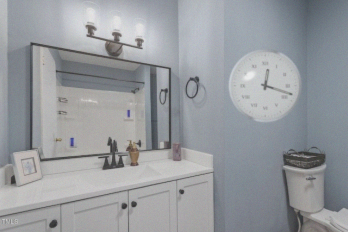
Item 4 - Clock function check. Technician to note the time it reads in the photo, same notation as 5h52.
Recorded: 12h18
